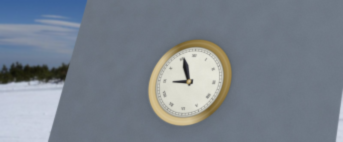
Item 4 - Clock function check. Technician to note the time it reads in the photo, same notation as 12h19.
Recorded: 8h56
